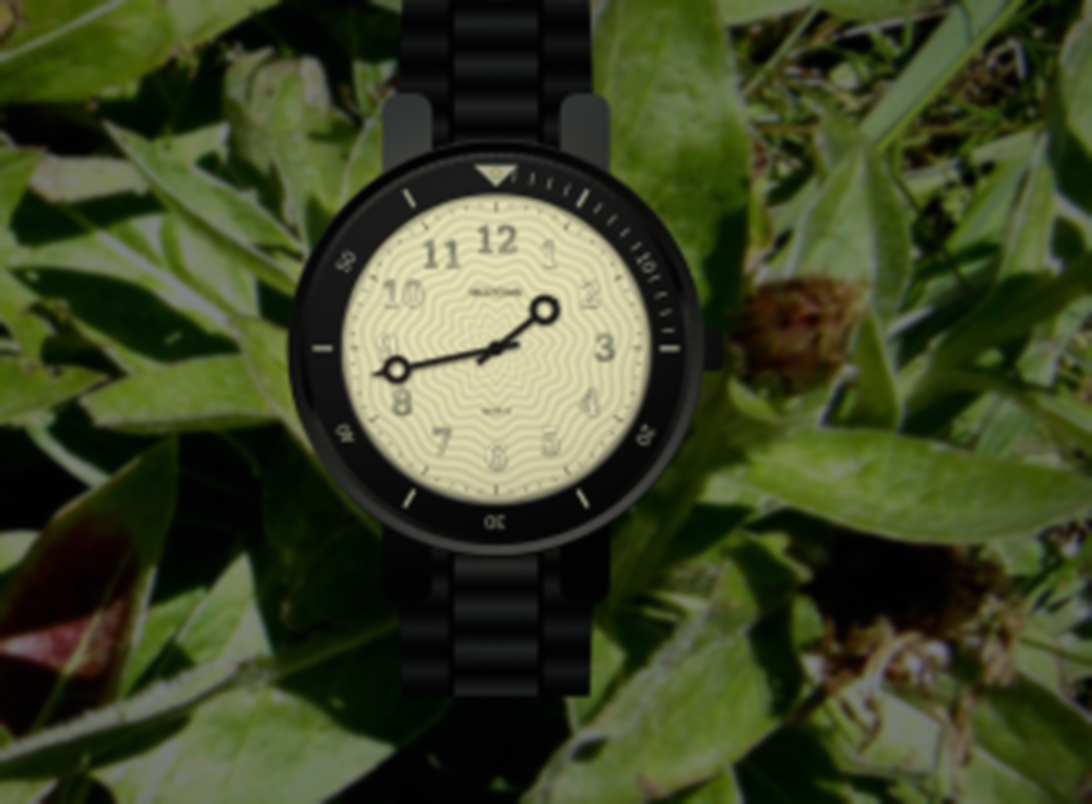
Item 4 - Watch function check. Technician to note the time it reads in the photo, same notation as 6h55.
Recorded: 1h43
